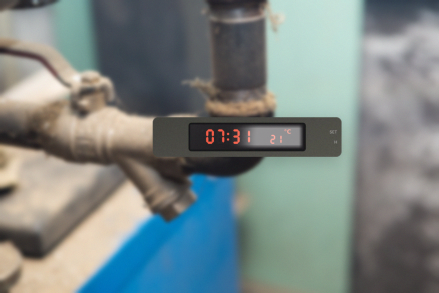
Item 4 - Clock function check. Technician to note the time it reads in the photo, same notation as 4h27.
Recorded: 7h31
